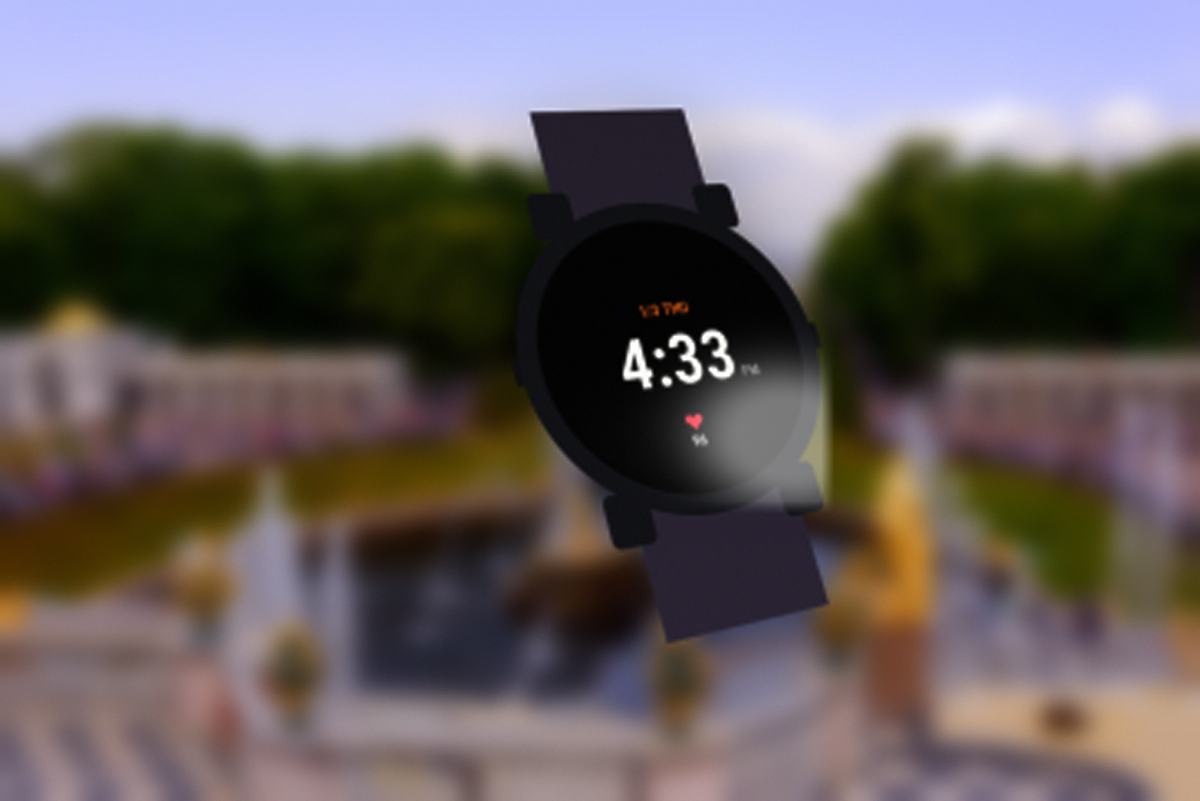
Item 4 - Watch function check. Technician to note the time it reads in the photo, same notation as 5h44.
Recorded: 4h33
